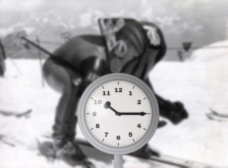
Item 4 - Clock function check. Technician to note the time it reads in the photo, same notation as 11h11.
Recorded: 10h15
